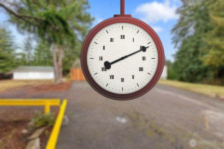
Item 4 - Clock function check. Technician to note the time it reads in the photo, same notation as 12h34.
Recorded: 8h11
